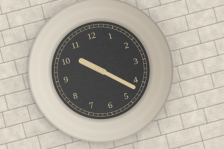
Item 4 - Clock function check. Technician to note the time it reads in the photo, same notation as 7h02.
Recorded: 10h22
